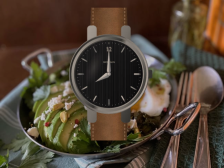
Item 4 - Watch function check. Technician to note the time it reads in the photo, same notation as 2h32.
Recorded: 8h00
